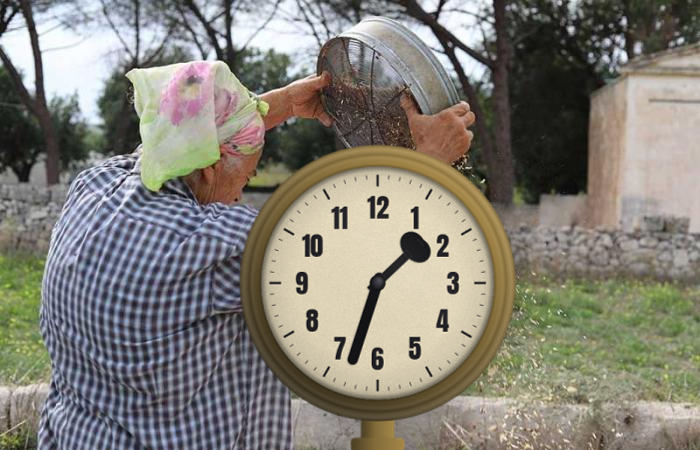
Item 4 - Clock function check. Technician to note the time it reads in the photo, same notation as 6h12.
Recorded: 1h33
